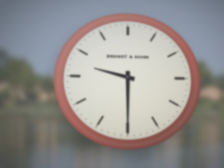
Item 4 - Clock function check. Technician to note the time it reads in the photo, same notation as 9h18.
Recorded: 9h30
